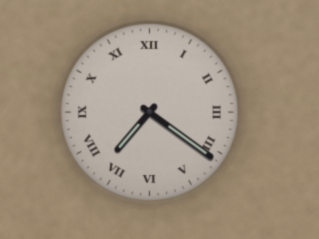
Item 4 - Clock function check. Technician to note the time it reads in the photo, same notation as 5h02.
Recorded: 7h21
